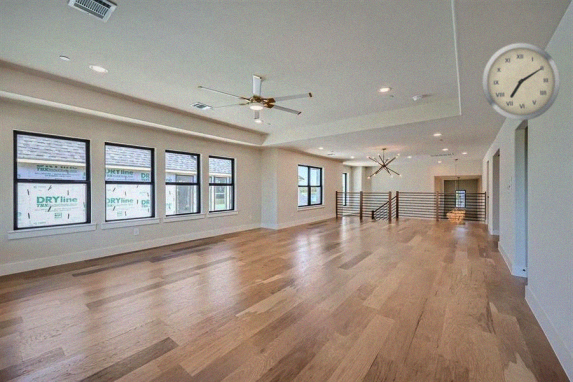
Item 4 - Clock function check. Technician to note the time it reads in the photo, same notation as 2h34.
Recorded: 7h10
